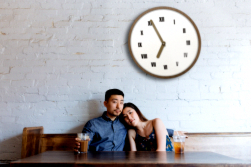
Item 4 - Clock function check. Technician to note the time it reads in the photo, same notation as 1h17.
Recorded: 6h56
